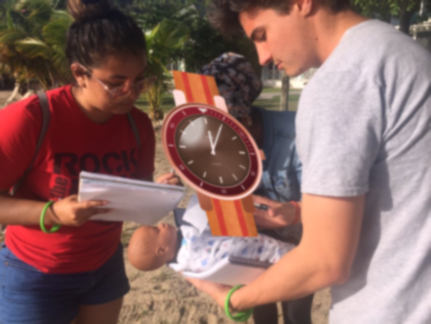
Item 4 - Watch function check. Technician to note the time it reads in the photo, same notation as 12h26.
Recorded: 12h05
